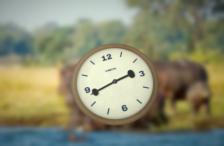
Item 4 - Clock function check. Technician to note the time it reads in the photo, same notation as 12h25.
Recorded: 2h43
